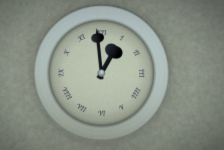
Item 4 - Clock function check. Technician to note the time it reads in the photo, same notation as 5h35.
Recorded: 12h59
